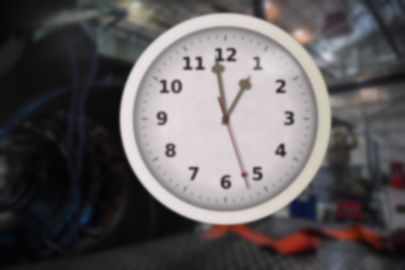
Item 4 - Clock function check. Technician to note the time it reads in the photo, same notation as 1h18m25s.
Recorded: 12h58m27s
